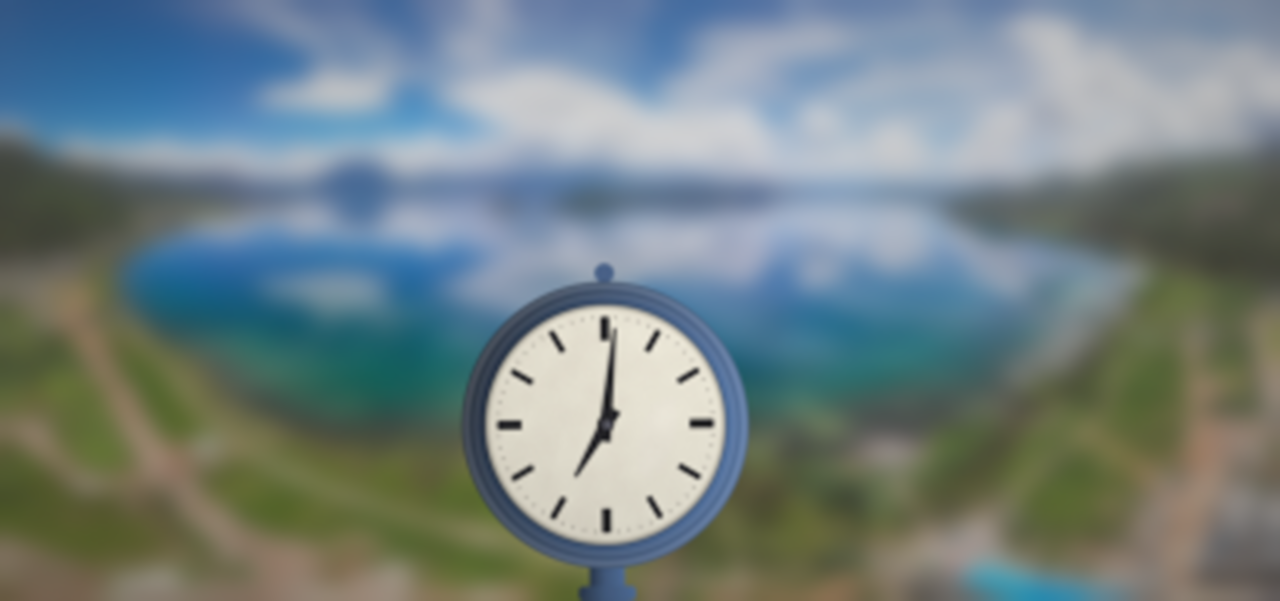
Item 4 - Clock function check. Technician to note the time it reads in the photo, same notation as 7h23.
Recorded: 7h01
